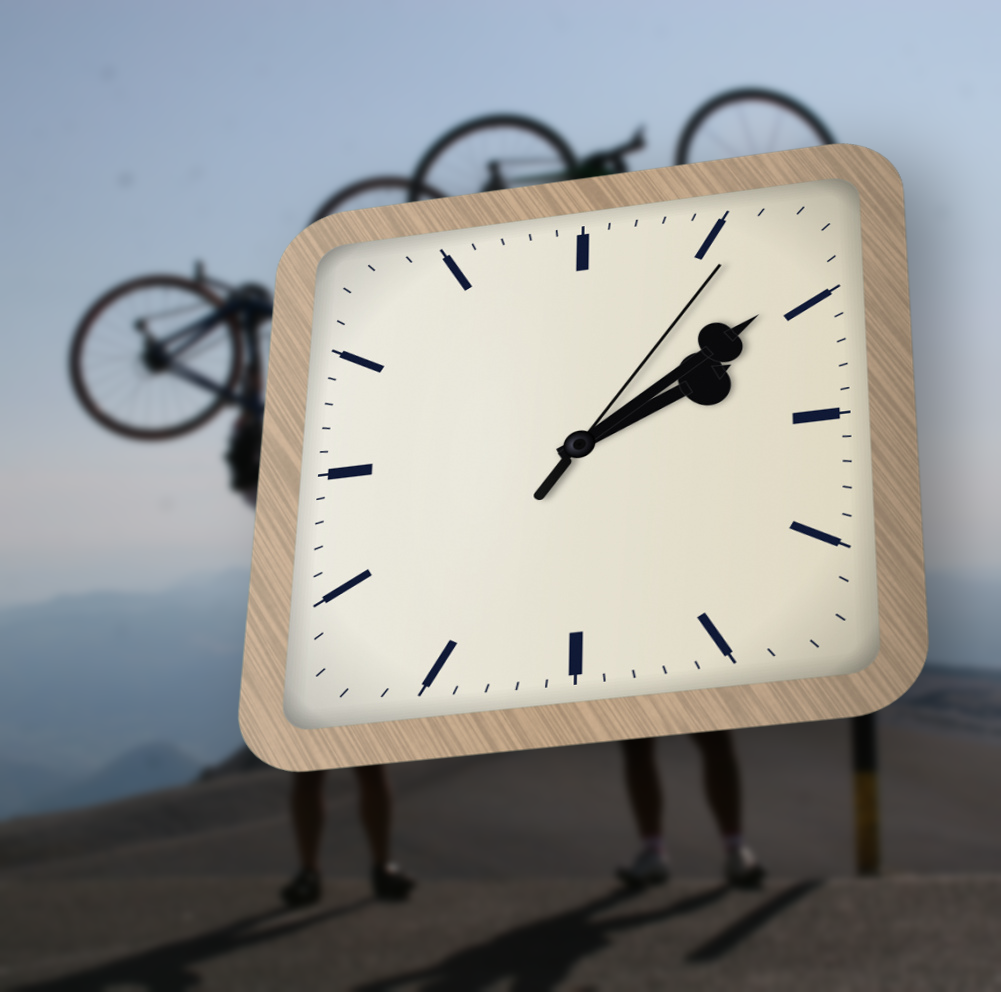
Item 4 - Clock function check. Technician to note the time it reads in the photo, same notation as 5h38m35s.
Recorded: 2h09m06s
